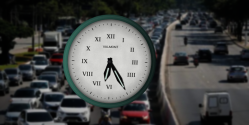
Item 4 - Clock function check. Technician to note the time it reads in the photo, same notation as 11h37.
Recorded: 6h25
